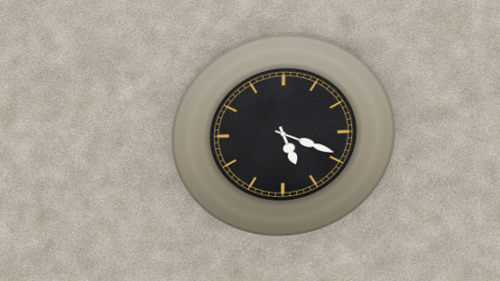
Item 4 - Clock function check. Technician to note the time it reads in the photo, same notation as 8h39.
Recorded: 5h19
